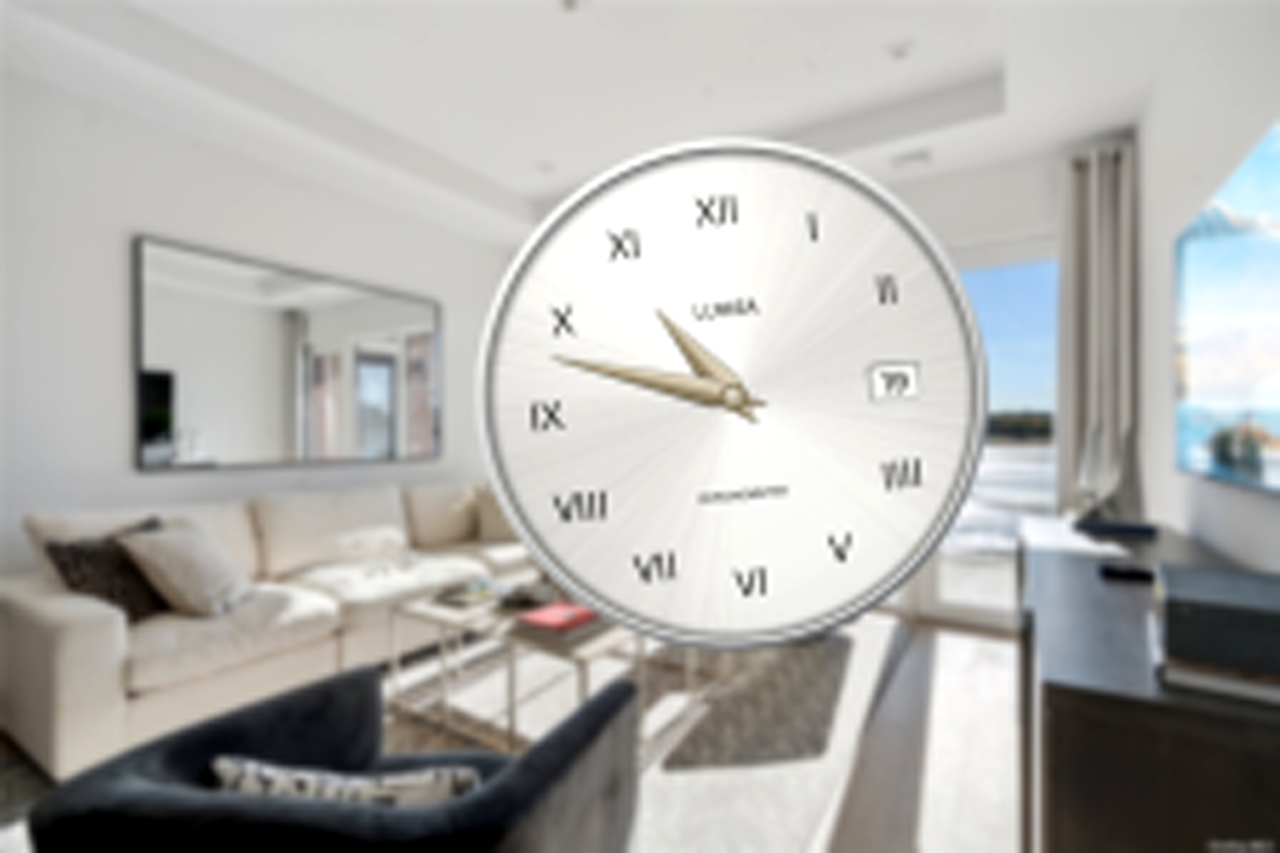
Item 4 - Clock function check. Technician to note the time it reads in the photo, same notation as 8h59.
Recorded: 10h48
